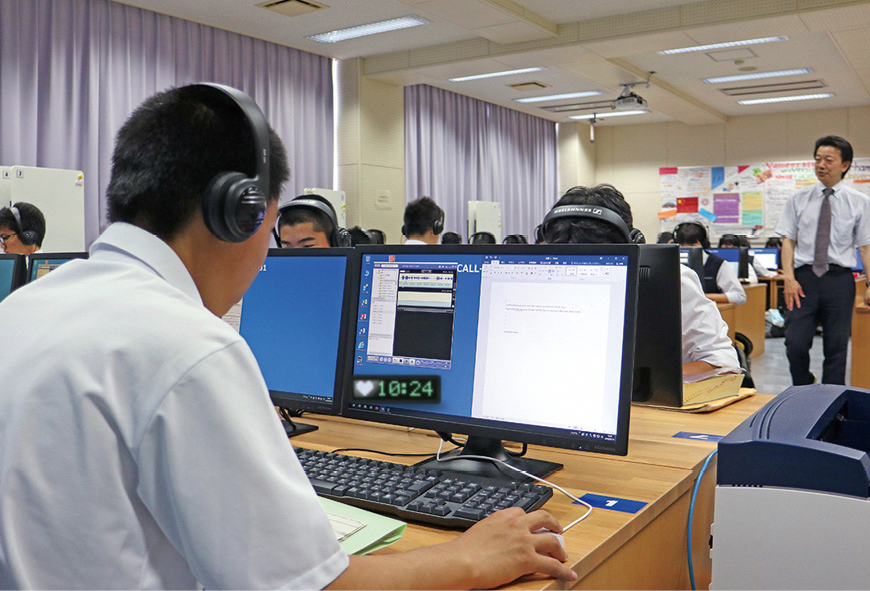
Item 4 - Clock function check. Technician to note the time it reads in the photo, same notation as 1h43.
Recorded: 10h24
